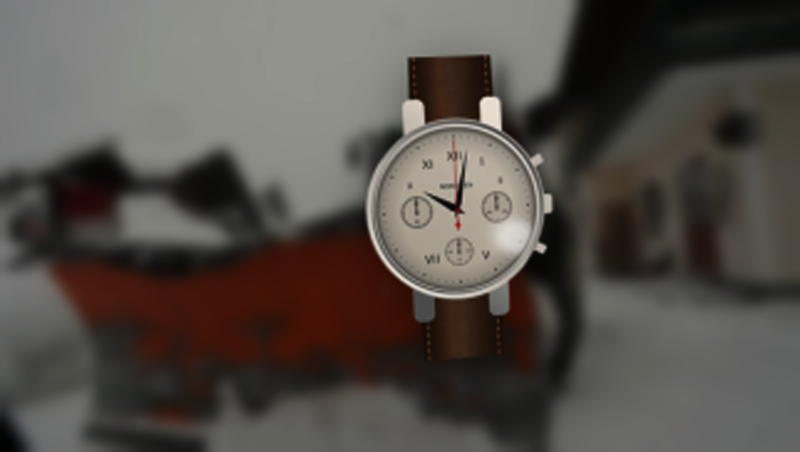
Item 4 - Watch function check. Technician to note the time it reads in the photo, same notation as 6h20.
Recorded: 10h02
